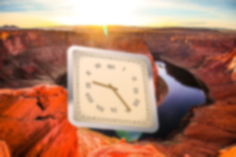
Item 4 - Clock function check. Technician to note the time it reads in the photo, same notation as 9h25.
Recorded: 9h24
